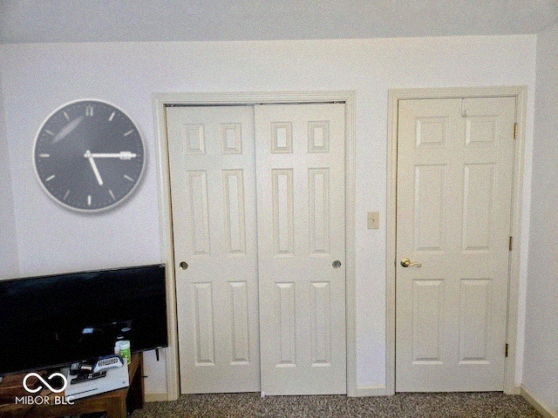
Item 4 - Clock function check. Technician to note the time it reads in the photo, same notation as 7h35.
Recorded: 5h15
